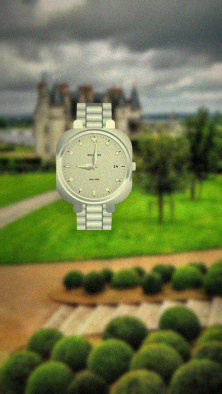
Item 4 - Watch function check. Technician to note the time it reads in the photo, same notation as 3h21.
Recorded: 9h01
